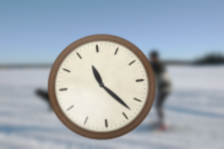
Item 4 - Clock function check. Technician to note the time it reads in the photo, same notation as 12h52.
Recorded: 11h23
